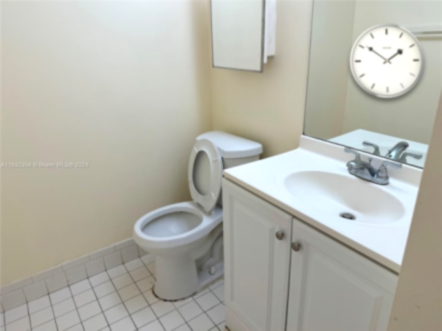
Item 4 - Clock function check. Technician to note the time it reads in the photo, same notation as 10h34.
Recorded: 1h51
